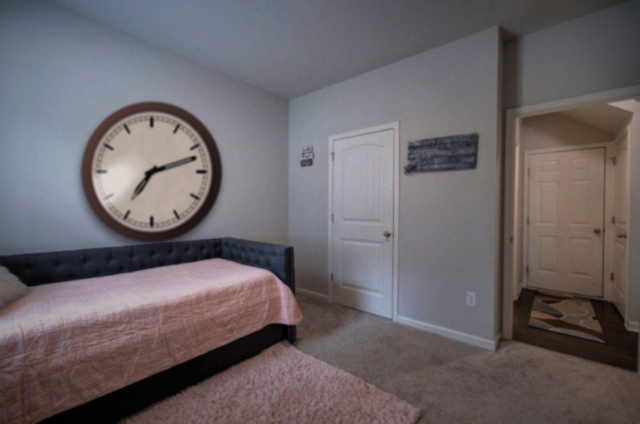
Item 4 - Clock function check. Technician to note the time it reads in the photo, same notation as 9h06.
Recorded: 7h12
